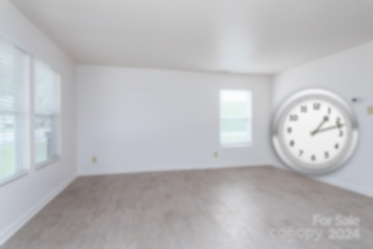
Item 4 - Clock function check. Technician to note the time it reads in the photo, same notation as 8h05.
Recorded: 1h12
